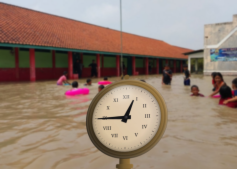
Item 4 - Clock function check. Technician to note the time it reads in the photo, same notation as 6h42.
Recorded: 12h45
